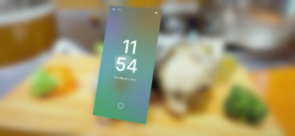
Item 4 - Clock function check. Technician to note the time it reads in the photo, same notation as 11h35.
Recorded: 11h54
